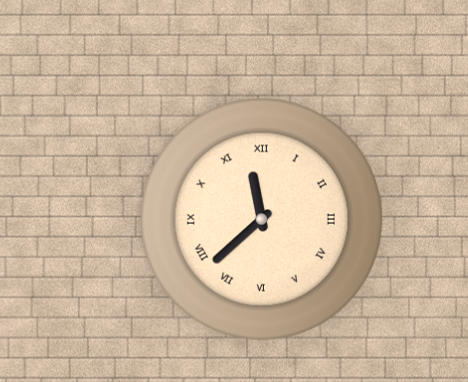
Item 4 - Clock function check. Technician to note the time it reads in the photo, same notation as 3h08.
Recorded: 11h38
